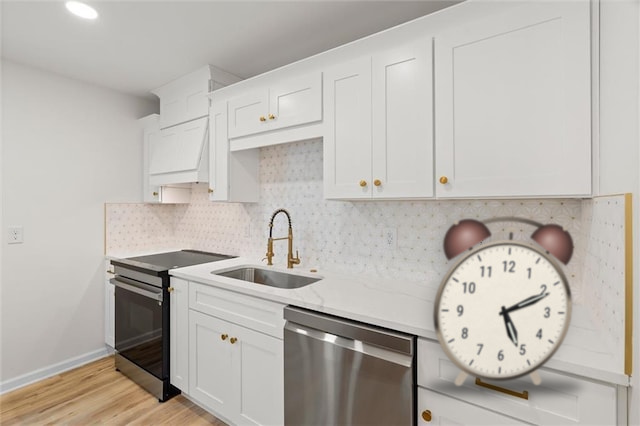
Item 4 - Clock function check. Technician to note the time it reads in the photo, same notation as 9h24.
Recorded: 5h11
